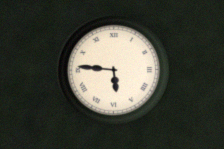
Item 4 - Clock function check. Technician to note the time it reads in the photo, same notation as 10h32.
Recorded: 5h46
